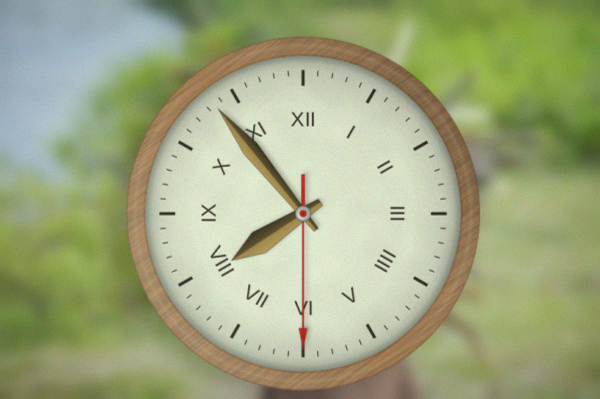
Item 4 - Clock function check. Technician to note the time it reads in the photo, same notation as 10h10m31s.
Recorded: 7h53m30s
